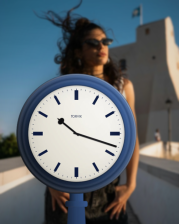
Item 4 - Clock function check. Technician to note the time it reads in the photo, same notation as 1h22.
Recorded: 10h18
